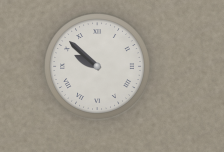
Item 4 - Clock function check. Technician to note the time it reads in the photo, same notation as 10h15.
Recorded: 9h52
